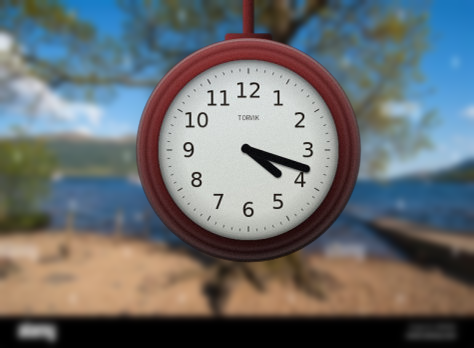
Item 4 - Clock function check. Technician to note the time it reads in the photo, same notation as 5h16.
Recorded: 4h18
